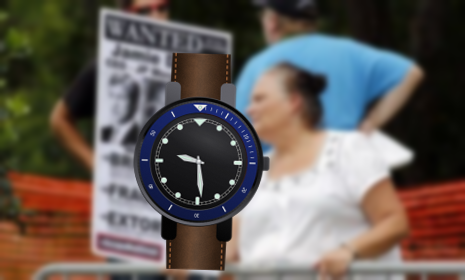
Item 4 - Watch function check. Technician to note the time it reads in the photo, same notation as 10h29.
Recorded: 9h29
